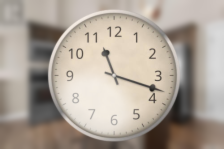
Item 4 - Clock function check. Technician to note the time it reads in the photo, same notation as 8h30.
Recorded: 11h18
